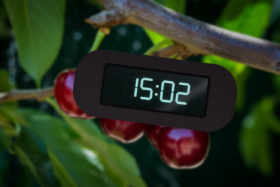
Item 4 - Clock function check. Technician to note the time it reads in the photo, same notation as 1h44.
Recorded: 15h02
